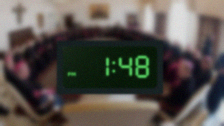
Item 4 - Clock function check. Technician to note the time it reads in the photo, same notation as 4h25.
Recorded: 1h48
